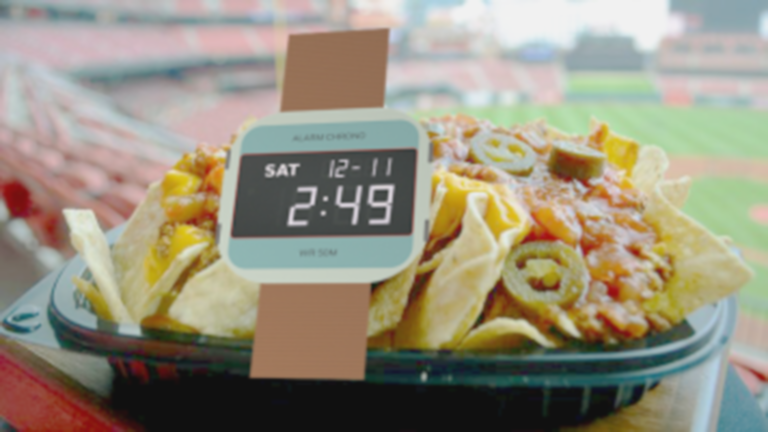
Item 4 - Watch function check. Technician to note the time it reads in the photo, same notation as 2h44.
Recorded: 2h49
